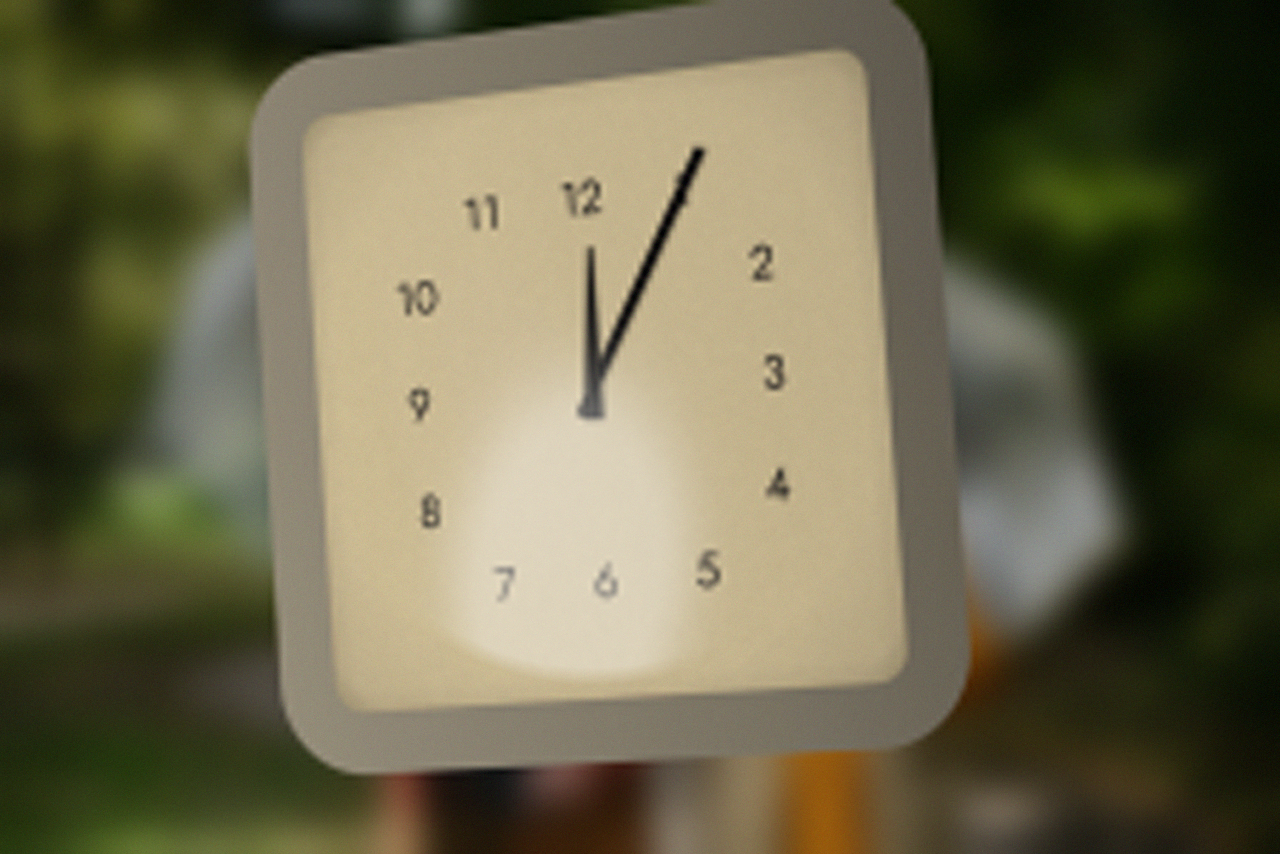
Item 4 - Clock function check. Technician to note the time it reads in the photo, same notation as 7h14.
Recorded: 12h05
